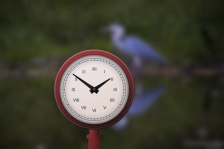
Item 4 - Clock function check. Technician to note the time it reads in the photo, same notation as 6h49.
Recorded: 1h51
